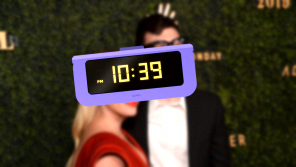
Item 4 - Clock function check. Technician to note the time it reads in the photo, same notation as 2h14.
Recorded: 10h39
